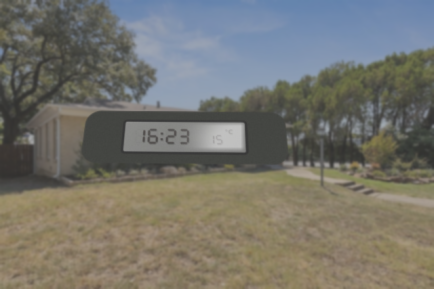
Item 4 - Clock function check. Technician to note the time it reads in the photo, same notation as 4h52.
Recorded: 16h23
